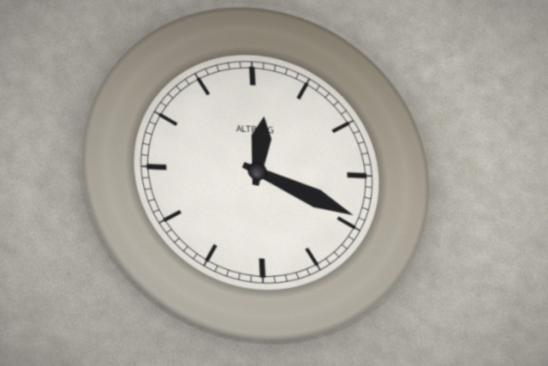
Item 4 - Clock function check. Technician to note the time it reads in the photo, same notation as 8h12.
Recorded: 12h19
